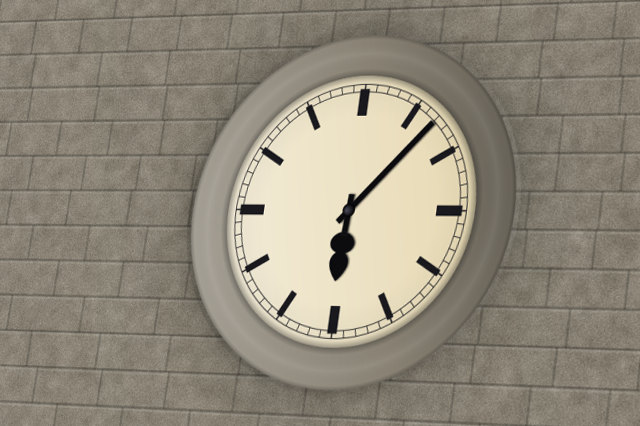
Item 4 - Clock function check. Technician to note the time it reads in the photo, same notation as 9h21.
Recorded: 6h07
